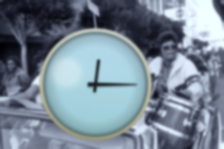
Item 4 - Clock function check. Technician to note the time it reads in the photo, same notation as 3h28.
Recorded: 12h15
